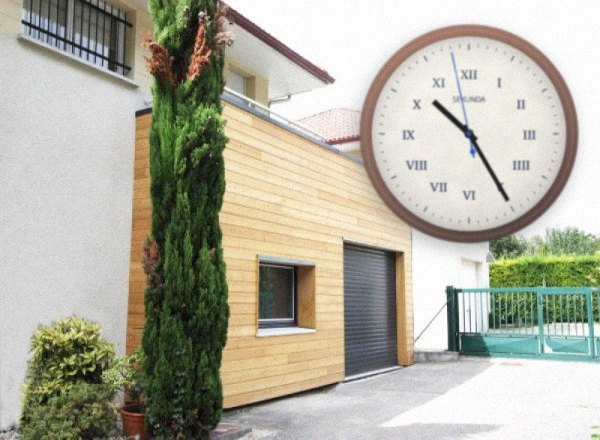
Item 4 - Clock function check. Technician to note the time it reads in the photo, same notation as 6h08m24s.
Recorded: 10h24m58s
